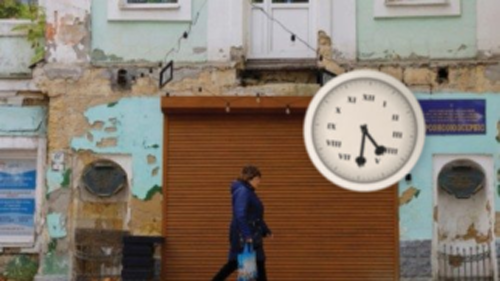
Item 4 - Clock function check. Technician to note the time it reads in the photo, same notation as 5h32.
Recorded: 4h30
